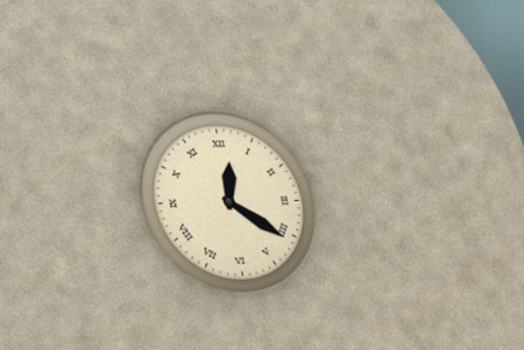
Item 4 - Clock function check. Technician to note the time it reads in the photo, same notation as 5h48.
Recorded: 12h21
